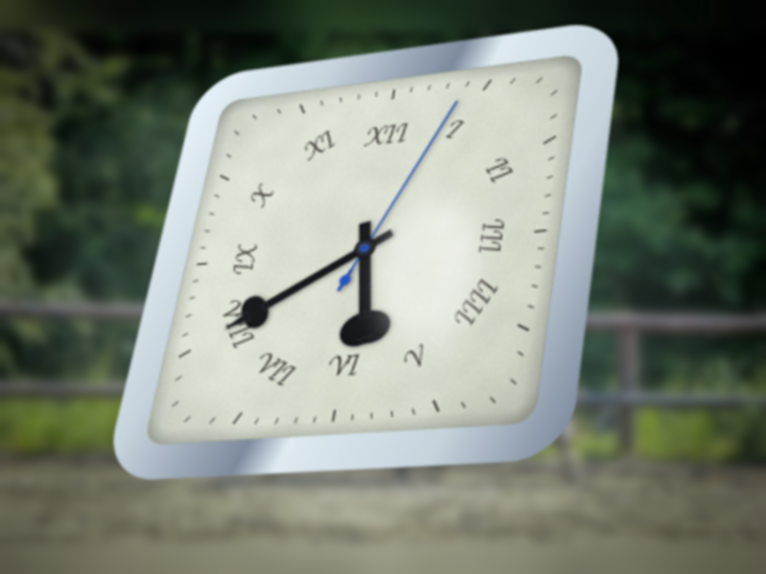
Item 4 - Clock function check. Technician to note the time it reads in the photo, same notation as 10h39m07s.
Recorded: 5h40m04s
